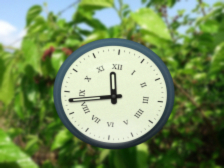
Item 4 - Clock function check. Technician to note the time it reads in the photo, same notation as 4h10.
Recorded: 11h43
